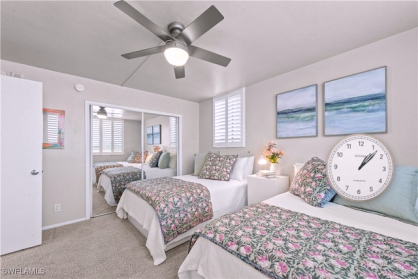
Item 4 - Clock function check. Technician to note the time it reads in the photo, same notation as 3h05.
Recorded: 1h07
